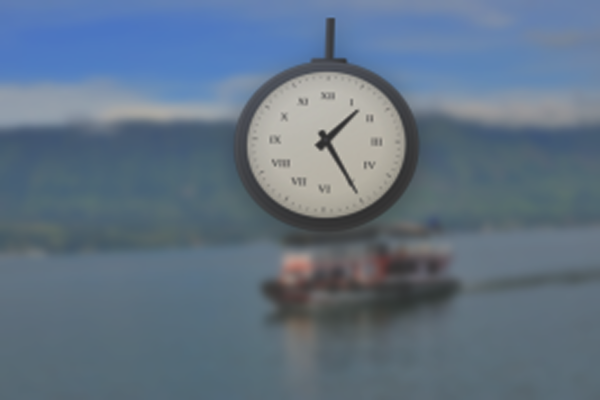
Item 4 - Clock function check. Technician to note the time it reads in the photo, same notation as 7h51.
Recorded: 1h25
